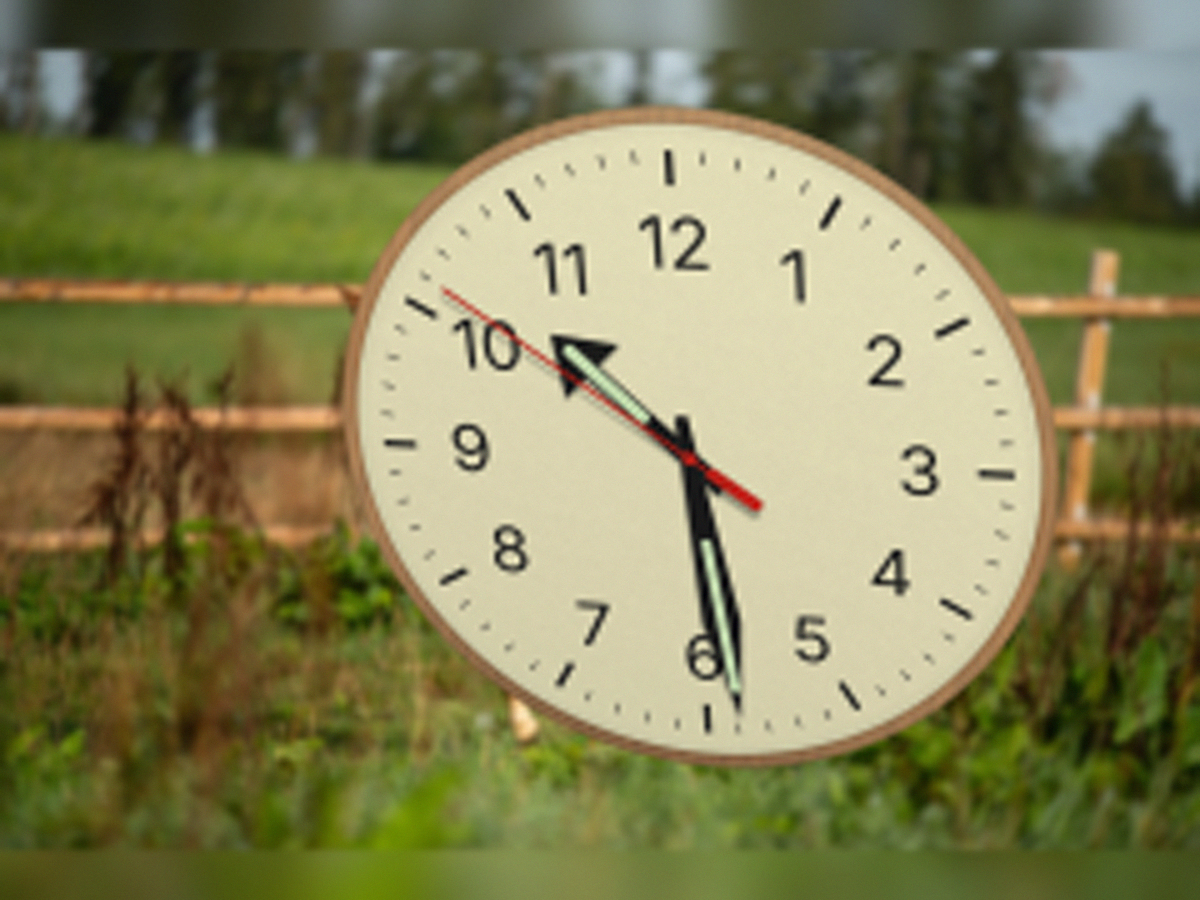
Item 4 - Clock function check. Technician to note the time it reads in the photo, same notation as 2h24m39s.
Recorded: 10h28m51s
